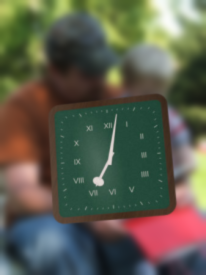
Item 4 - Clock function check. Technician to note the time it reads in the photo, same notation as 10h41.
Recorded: 7h02
